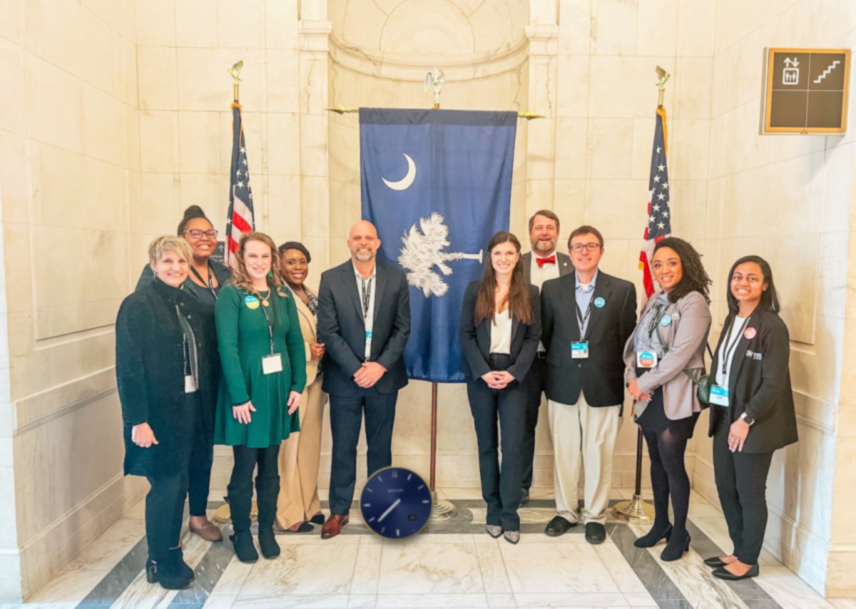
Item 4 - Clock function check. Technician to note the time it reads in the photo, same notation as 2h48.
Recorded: 7h38
